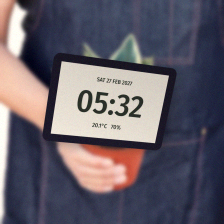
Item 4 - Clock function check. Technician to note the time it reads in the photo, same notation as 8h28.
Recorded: 5h32
